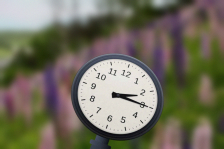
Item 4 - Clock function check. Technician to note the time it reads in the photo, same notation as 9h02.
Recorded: 2h15
